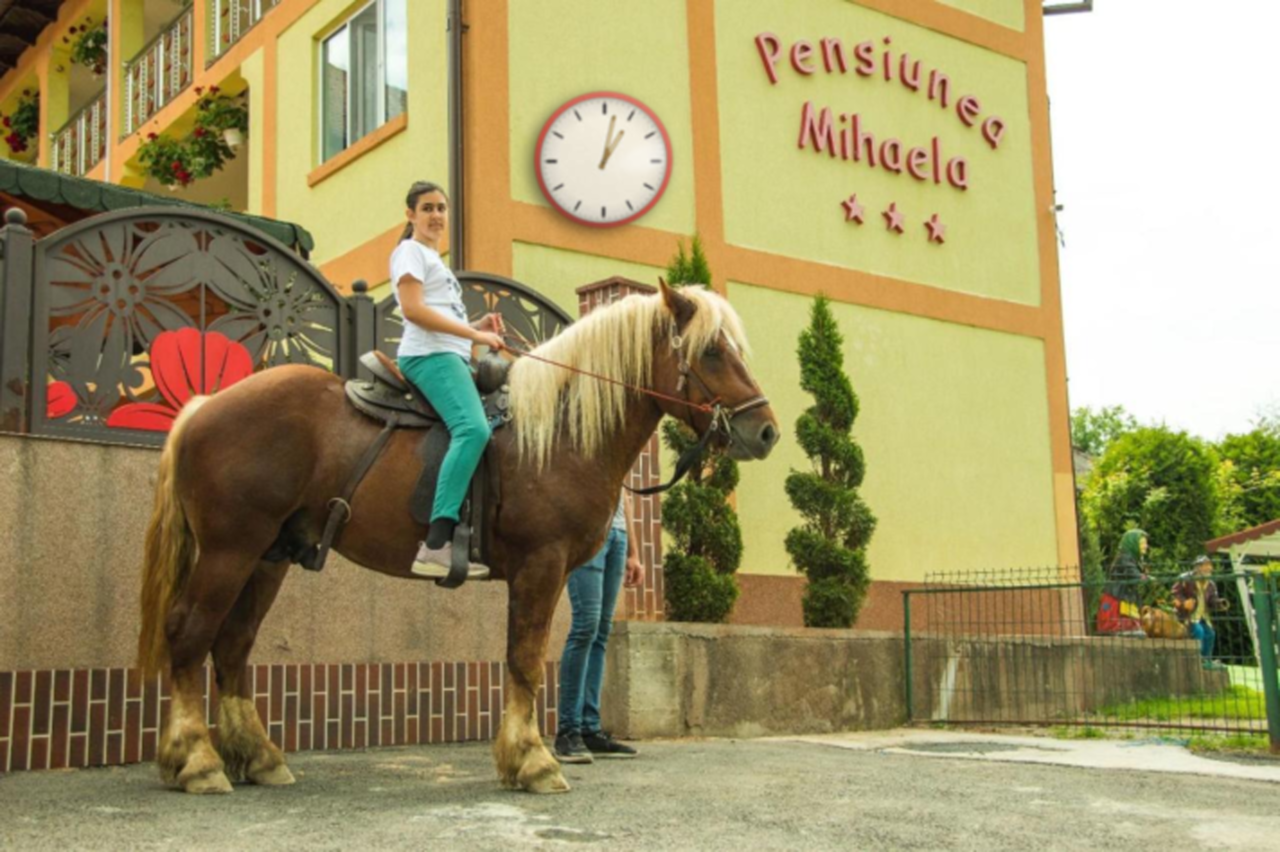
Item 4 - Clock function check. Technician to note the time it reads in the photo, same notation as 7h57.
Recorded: 1h02
